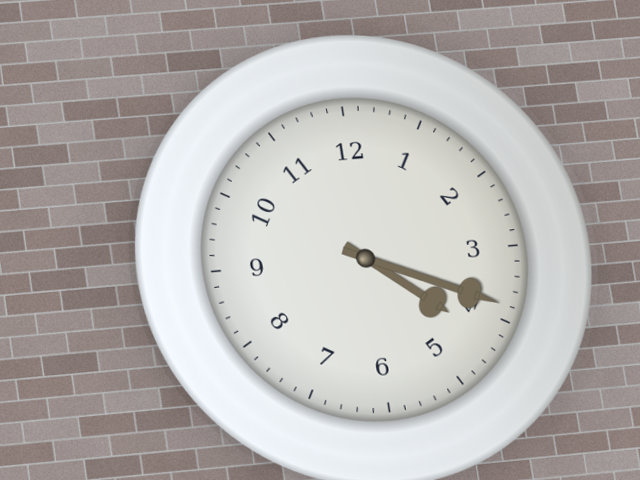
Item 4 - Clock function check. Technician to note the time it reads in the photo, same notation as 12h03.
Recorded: 4h19
